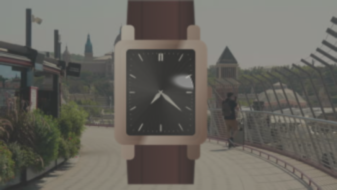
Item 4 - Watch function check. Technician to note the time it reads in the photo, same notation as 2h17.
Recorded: 7h22
